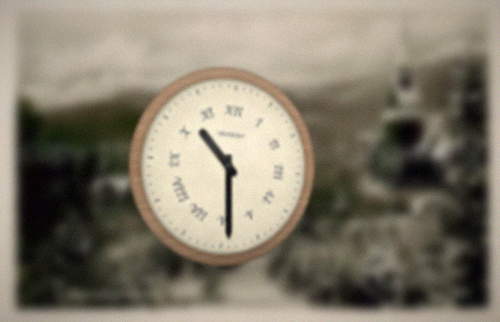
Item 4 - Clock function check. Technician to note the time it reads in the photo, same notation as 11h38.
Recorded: 10h29
